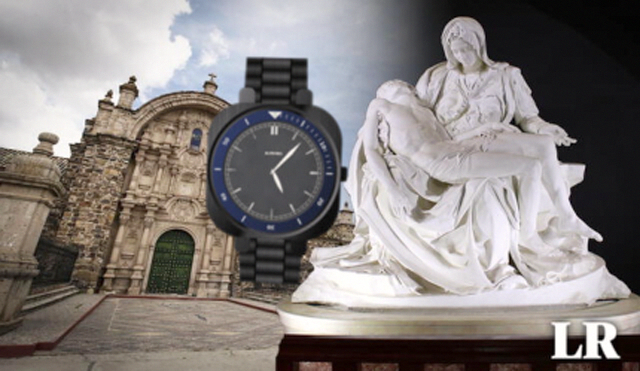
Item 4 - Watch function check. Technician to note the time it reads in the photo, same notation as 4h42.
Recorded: 5h07
